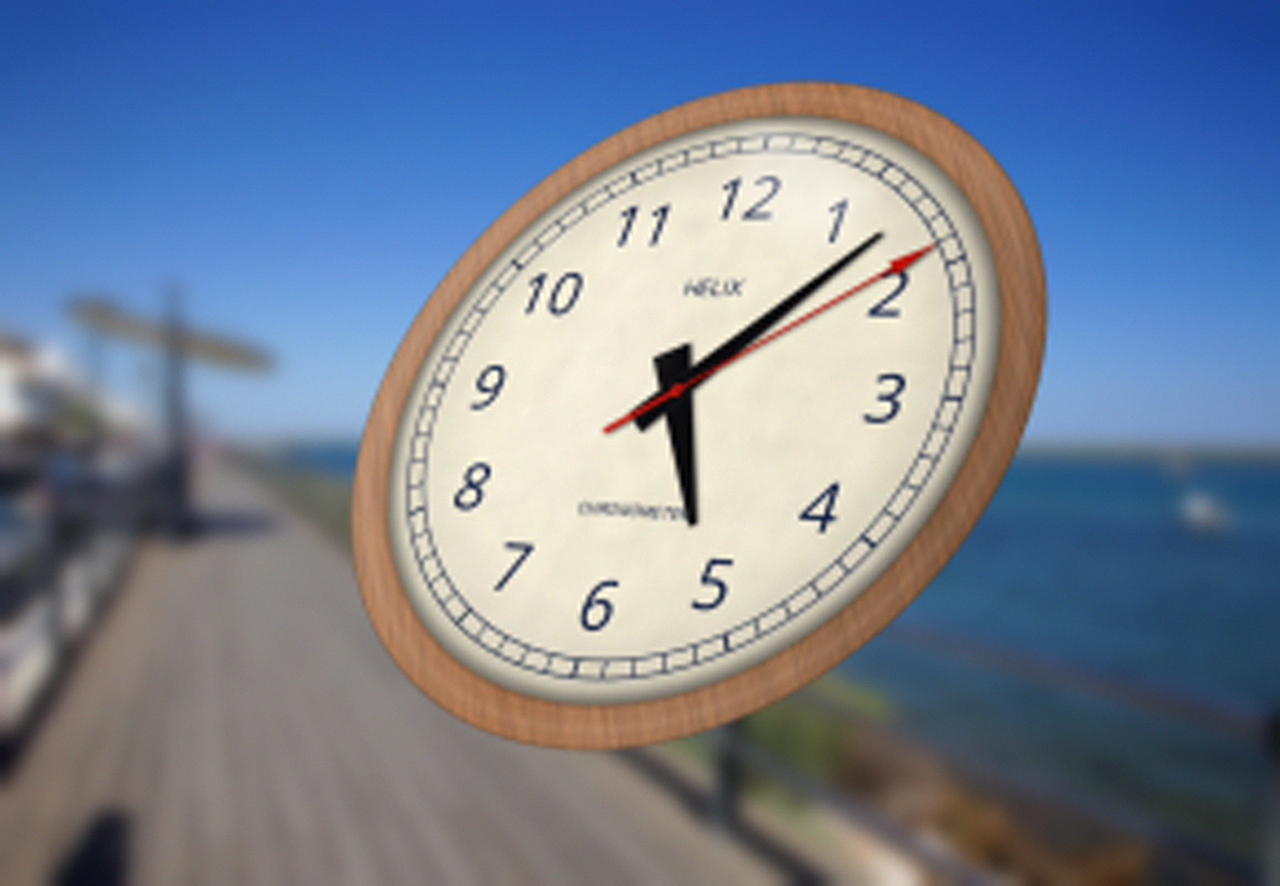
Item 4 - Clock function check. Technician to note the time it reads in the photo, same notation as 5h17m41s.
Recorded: 5h07m09s
